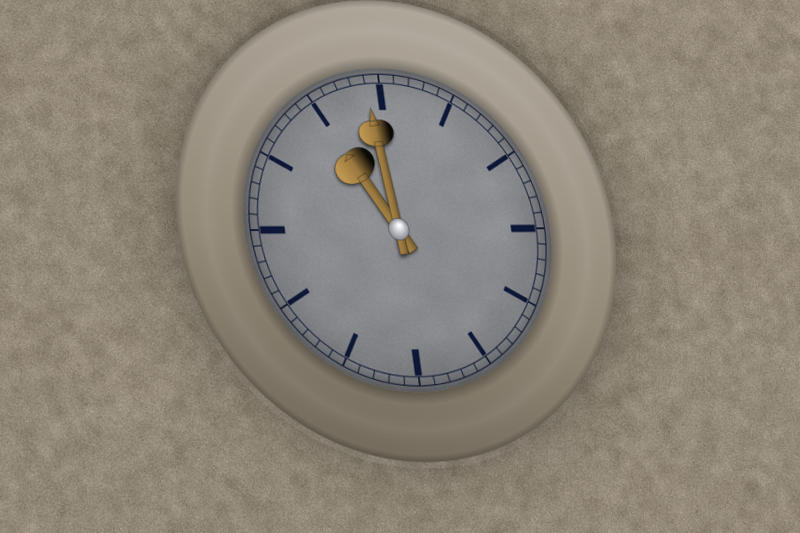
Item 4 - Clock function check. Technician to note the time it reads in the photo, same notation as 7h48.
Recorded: 10h59
